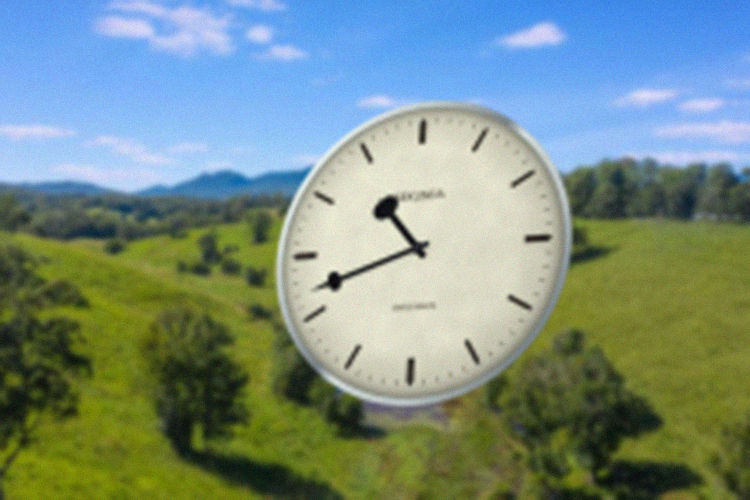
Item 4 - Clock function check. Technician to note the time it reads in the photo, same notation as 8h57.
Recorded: 10h42
